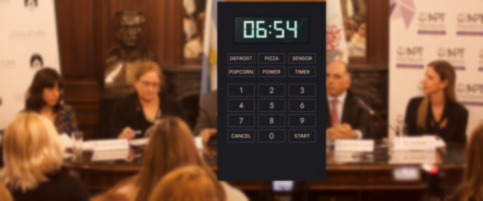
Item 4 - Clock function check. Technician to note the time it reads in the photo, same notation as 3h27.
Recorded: 6h54
